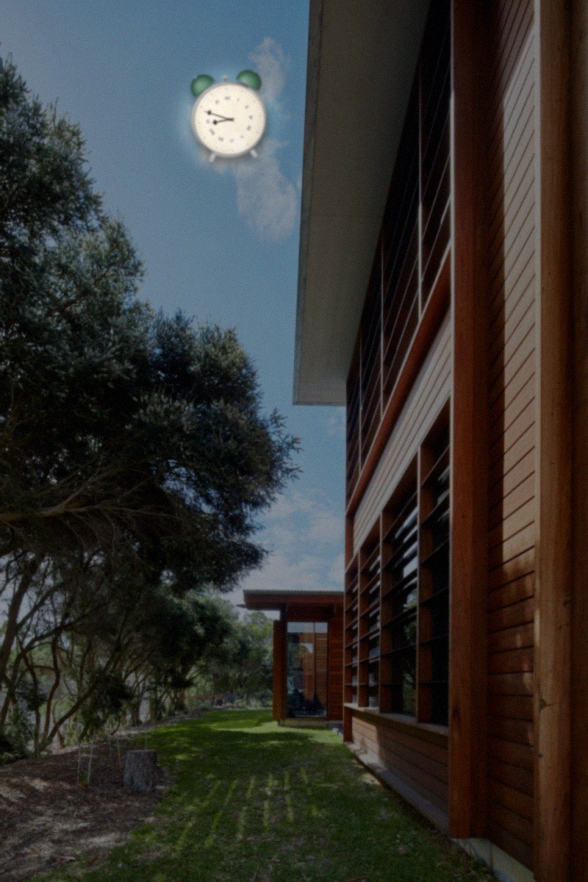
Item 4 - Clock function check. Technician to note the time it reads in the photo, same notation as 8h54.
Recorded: 8h49
